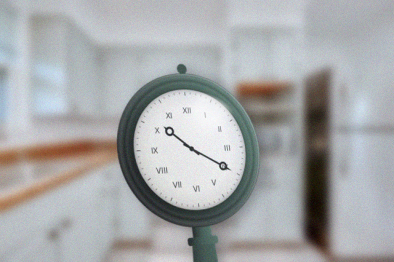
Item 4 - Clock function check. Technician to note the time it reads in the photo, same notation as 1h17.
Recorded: 10h20
